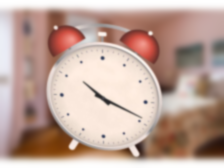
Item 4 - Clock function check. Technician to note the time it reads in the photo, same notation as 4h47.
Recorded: 10h19
